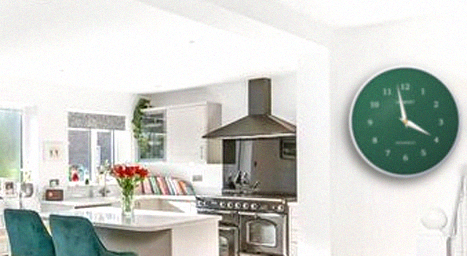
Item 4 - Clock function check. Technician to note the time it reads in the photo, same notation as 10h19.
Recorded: 3h58
